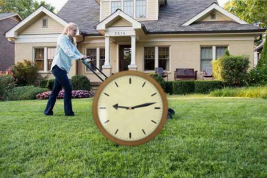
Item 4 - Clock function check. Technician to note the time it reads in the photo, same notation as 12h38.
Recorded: 9h13
